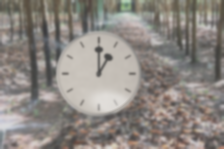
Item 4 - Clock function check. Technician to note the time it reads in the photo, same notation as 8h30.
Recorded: 1h00
